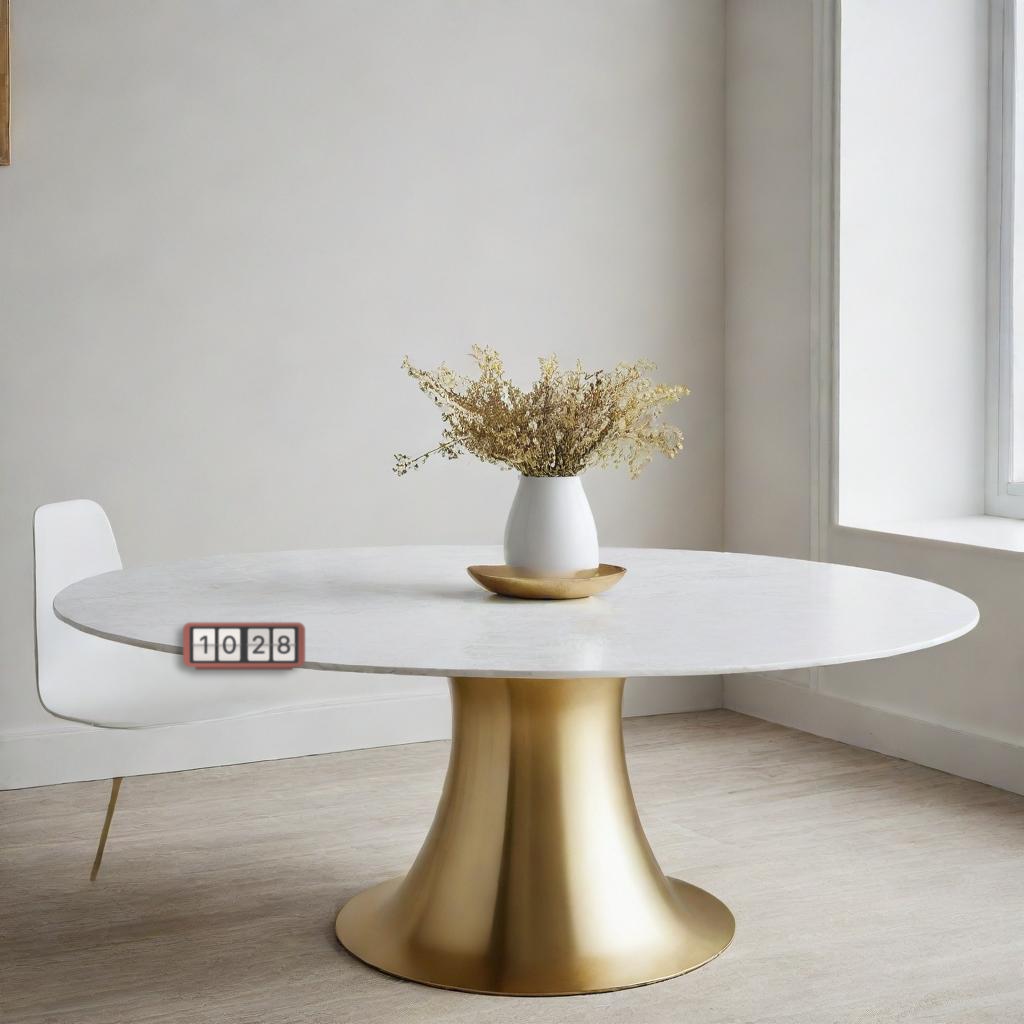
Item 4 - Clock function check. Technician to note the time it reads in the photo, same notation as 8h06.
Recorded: 10h28
